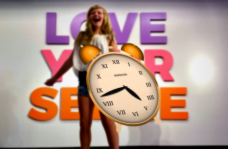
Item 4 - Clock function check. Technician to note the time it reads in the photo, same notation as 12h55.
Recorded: 4h43
